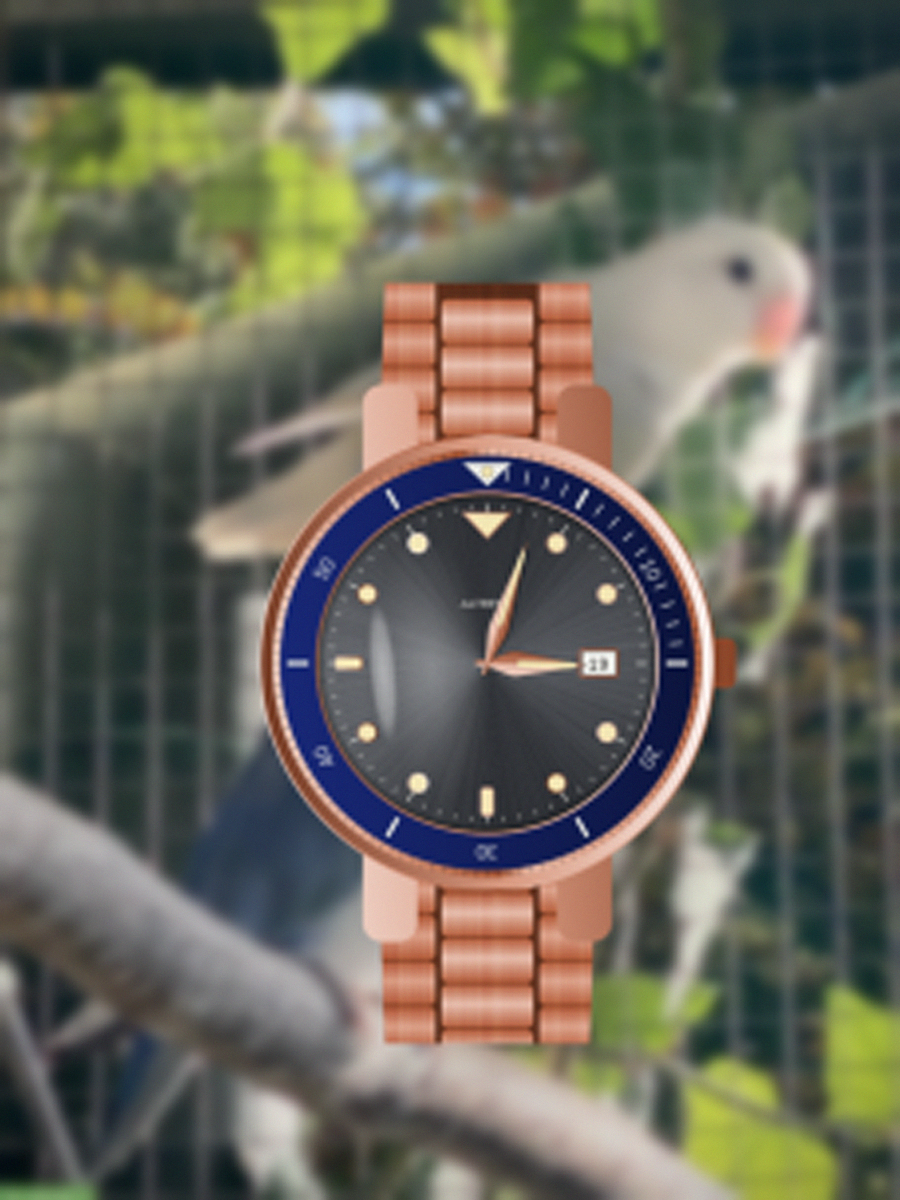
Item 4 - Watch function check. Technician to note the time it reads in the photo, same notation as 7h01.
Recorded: 3h03
